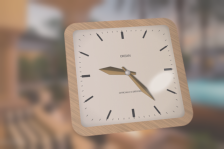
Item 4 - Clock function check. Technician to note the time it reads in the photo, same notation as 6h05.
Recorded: 9h24
